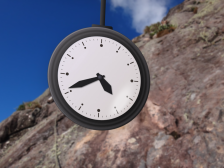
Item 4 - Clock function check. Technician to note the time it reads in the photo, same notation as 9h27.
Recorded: 4h41
